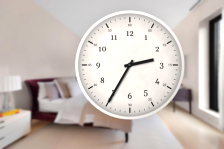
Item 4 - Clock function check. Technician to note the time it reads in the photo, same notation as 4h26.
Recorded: 2h35
